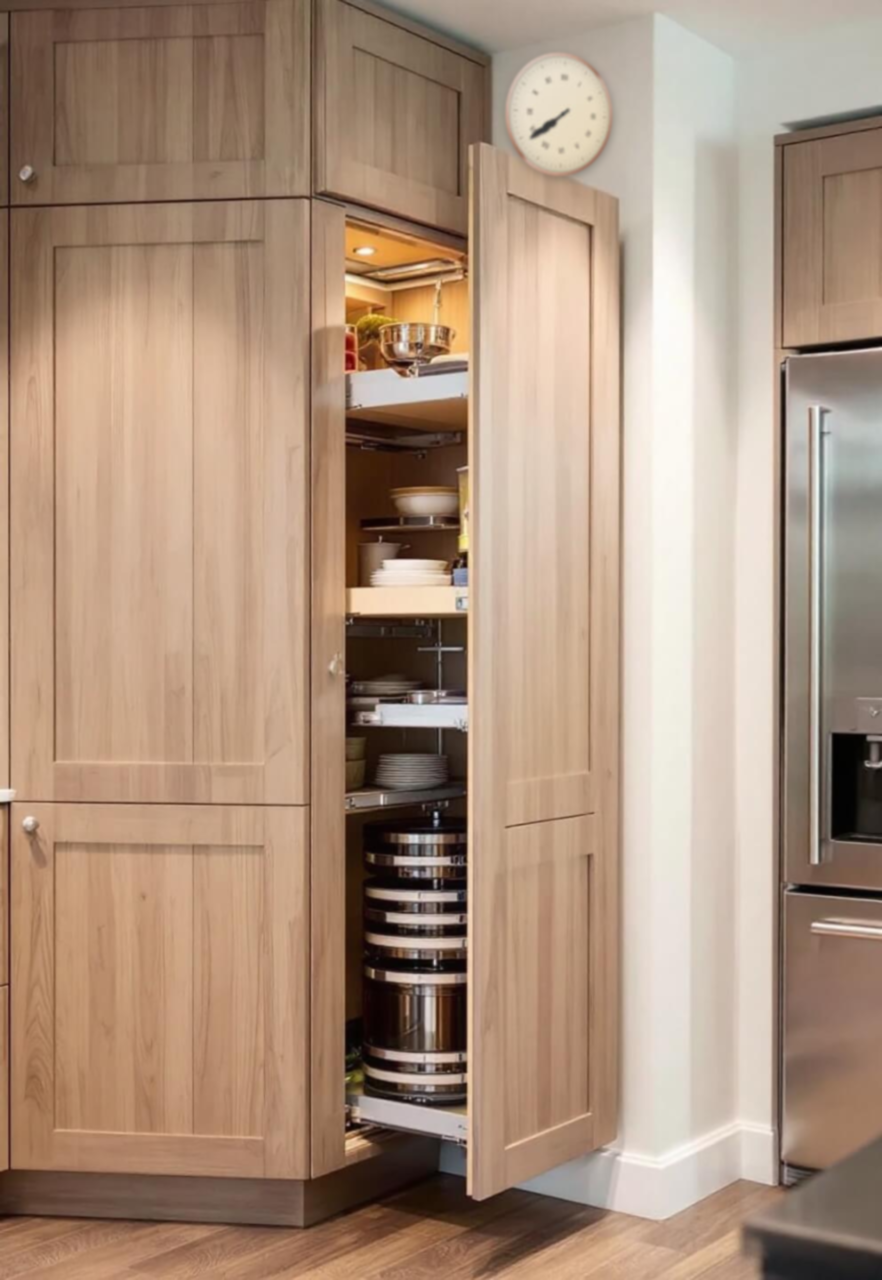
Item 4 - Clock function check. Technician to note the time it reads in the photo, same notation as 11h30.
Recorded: 7h39
